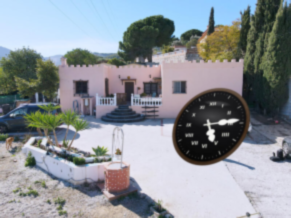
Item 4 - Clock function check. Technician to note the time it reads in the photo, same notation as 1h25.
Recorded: 5h14
